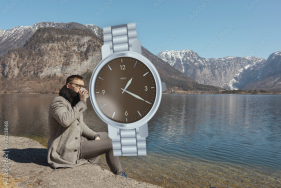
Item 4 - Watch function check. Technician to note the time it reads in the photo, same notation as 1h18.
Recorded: 1h20
